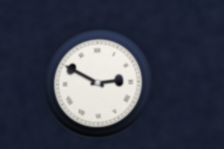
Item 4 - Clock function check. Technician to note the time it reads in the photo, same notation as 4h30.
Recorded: 2h50
